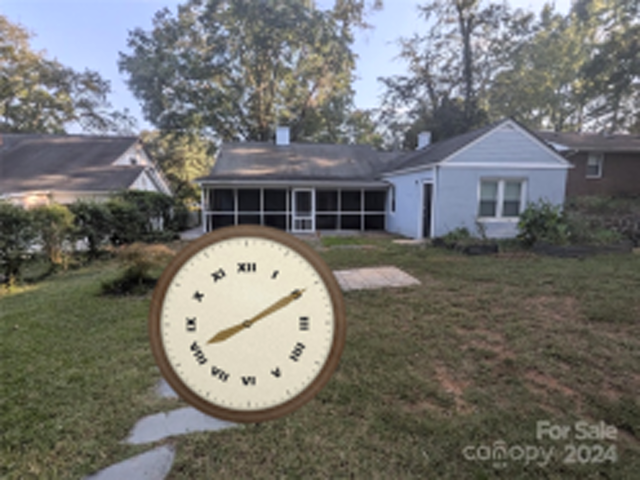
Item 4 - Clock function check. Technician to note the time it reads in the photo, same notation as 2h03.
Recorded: 8h10
